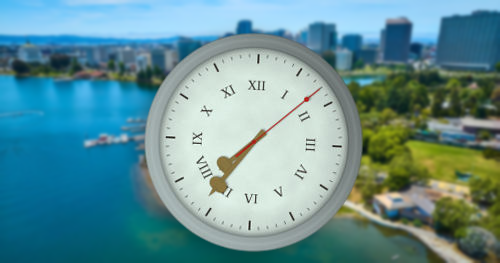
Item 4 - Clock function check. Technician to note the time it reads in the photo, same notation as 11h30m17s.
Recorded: 7h36m08s
